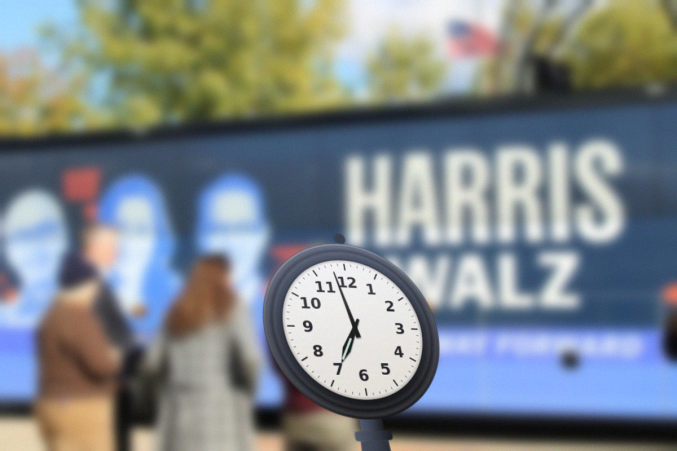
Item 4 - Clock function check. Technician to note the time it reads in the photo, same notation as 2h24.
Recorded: 6h58
